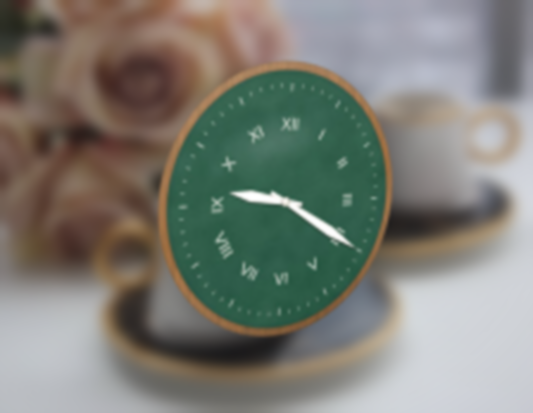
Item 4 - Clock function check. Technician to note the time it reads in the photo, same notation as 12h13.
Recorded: 9h20
